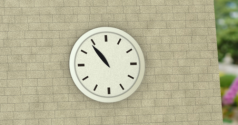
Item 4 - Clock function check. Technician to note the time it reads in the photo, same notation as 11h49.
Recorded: 10h54
